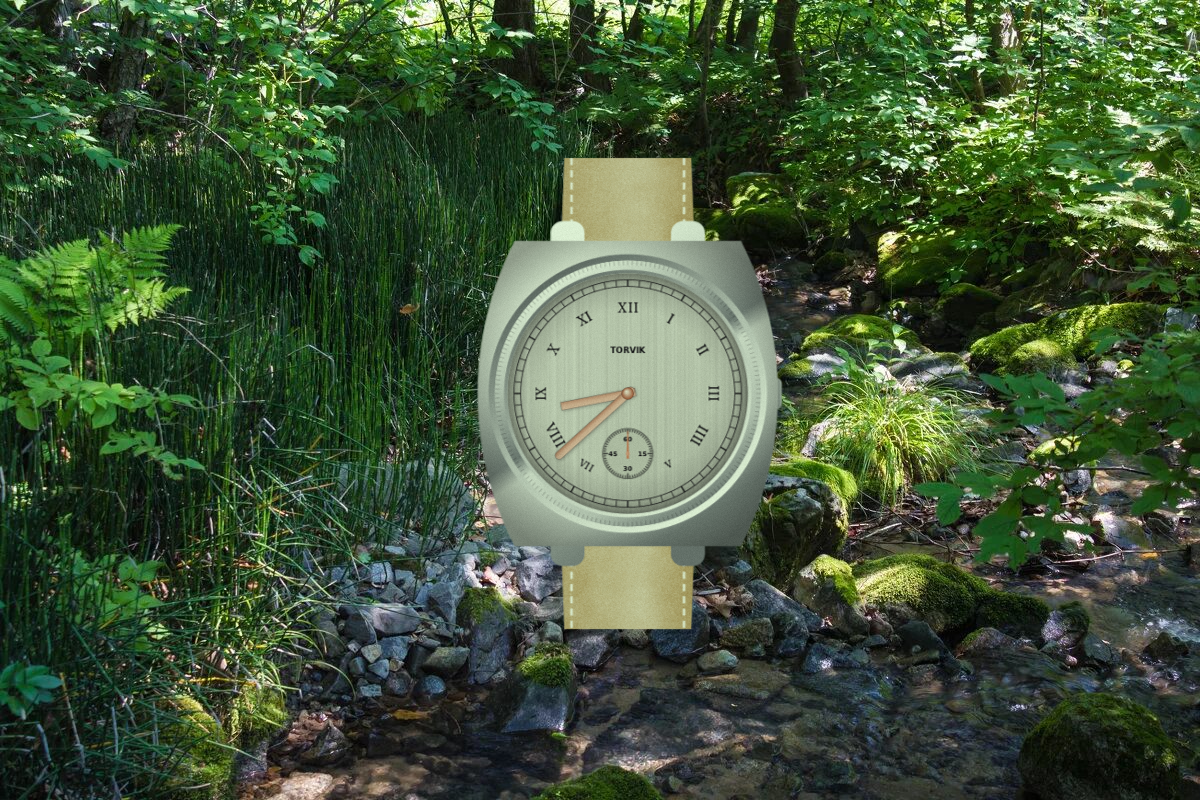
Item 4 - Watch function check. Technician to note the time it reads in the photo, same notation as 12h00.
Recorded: 8h38
